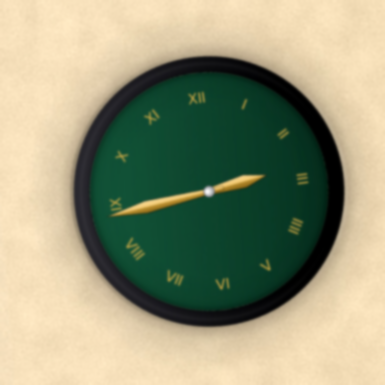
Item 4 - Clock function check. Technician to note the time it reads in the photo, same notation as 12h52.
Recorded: 2h44
